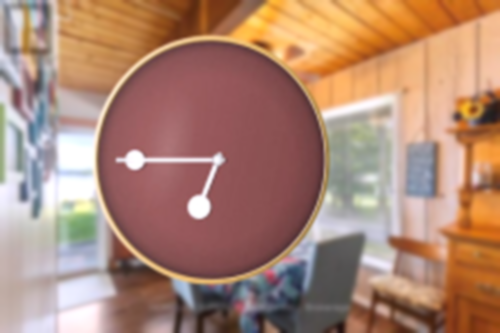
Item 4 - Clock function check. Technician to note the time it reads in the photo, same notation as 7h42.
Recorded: 6h45
